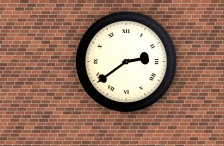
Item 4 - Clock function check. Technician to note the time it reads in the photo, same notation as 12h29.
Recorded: 2h39
